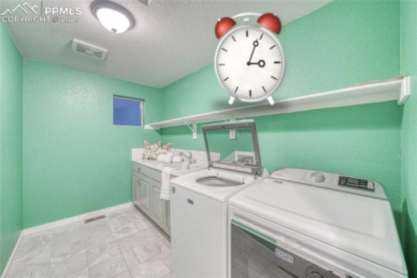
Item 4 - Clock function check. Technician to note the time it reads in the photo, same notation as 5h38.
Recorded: 3h04
